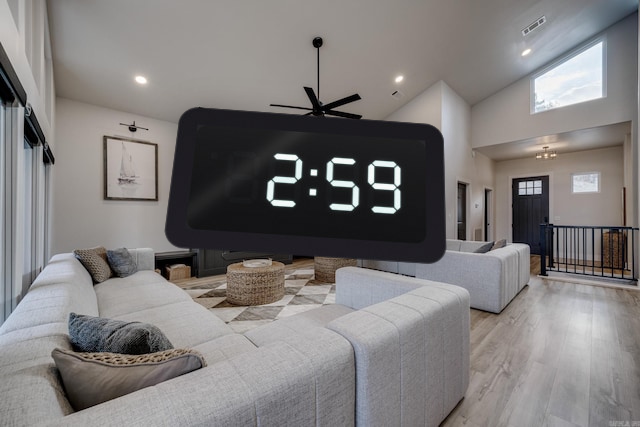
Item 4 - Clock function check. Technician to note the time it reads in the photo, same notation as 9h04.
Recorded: 2h59
